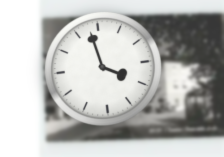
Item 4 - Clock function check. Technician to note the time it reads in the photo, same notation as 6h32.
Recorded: 3h58
